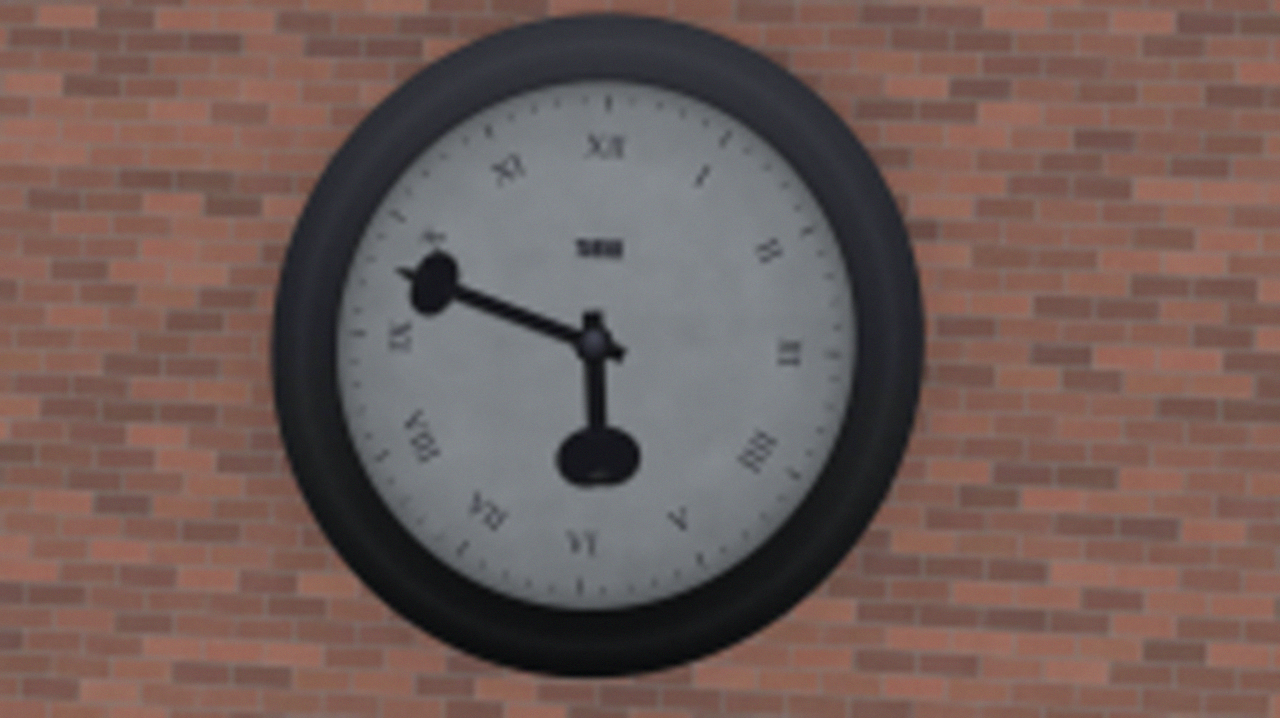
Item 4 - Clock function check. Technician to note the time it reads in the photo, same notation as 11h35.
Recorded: 5h48
